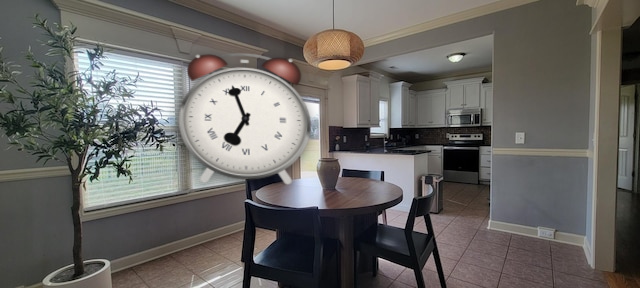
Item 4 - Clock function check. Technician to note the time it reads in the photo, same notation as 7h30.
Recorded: 6h57
